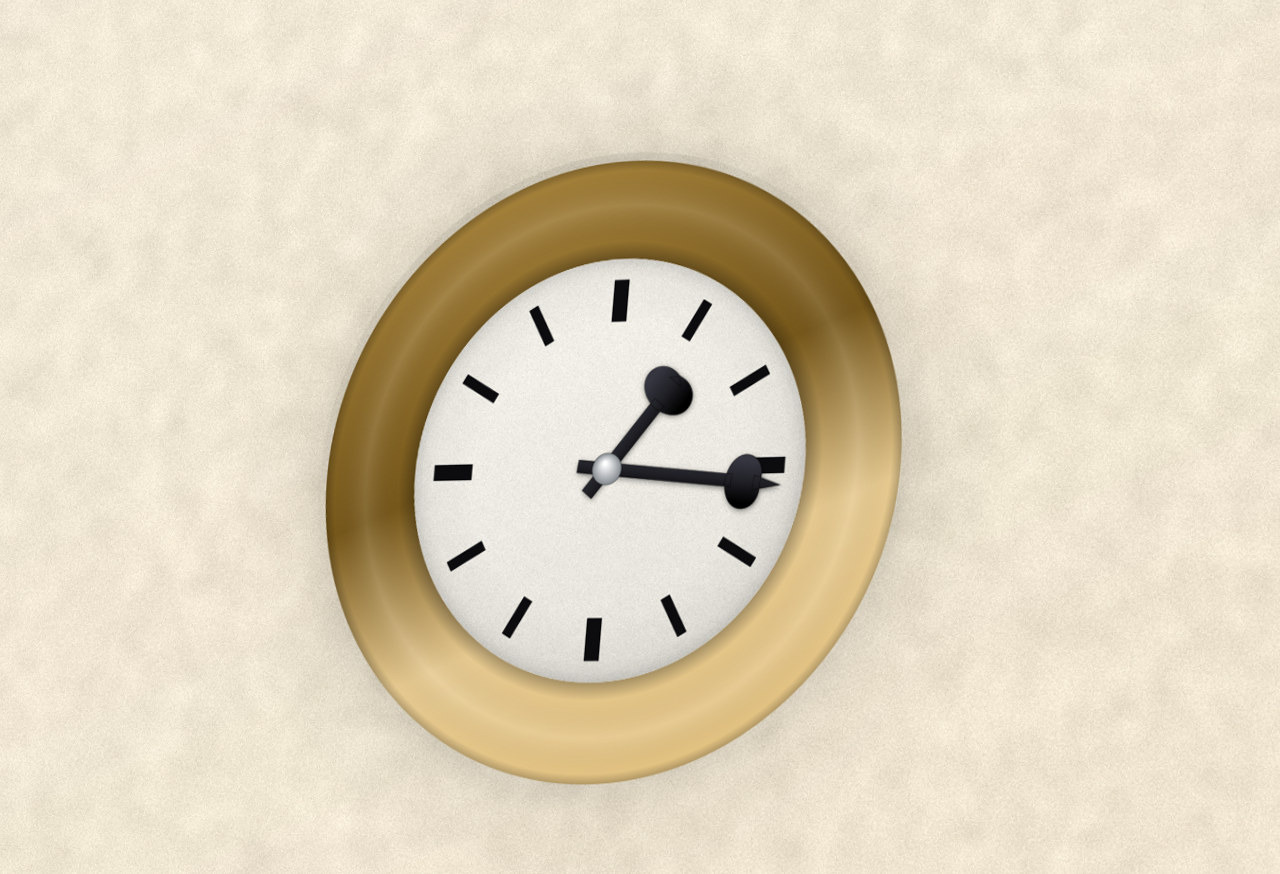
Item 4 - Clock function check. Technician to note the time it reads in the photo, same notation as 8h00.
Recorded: 1h16
